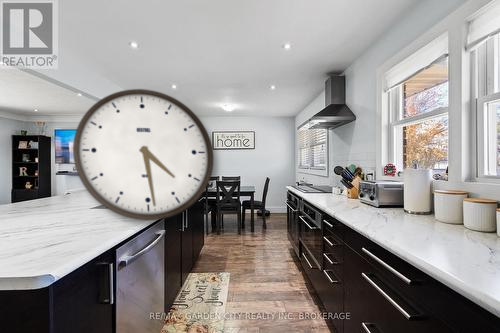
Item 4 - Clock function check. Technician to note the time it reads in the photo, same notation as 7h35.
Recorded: 4h29
